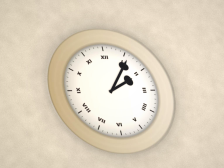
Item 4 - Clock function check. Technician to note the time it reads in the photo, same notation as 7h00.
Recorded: 2h06
